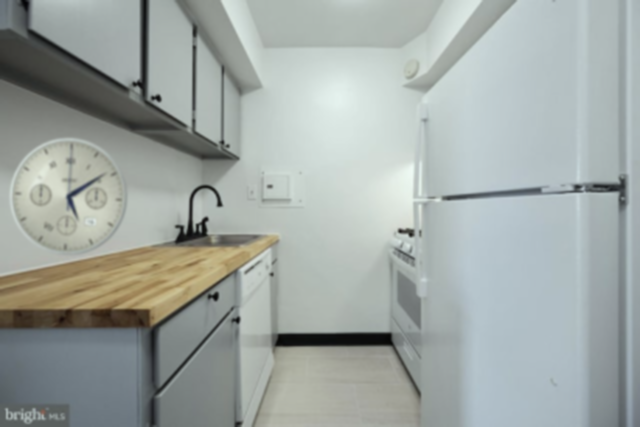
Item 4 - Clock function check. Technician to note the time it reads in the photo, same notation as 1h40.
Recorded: 5h09
